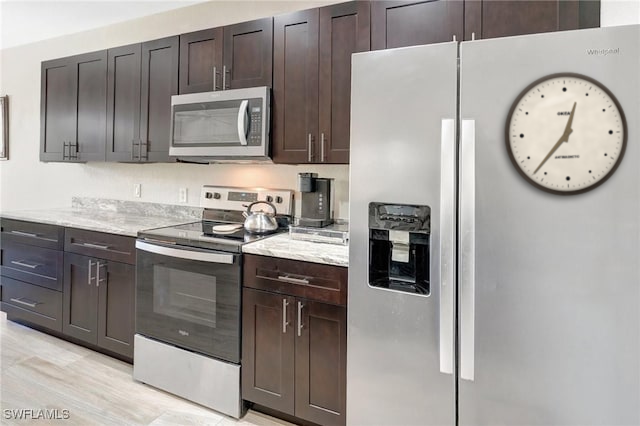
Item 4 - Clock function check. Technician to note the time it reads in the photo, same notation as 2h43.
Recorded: 12h37
